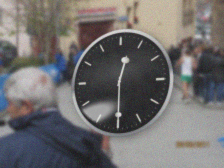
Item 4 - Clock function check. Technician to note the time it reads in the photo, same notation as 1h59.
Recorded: 12h30
